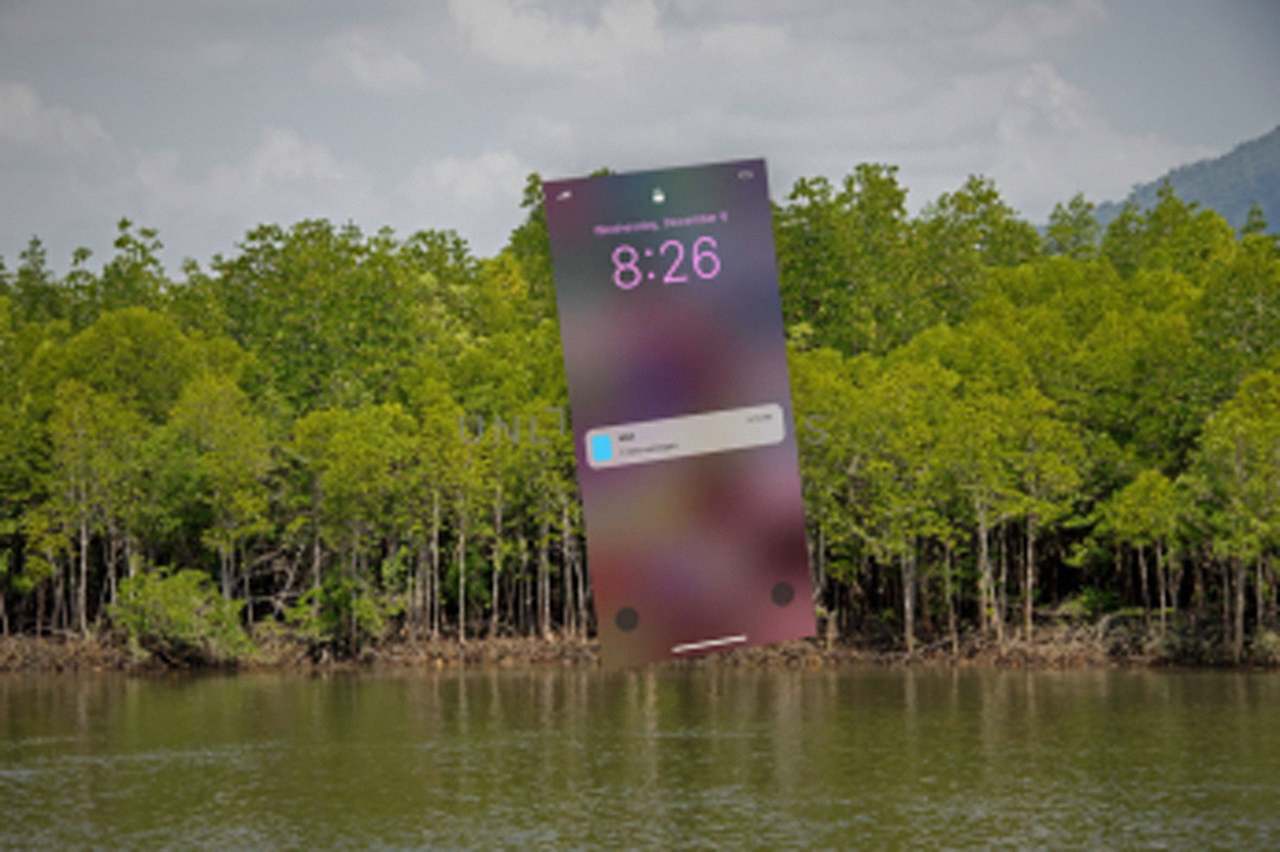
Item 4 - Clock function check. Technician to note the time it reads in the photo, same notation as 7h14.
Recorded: 8h26
